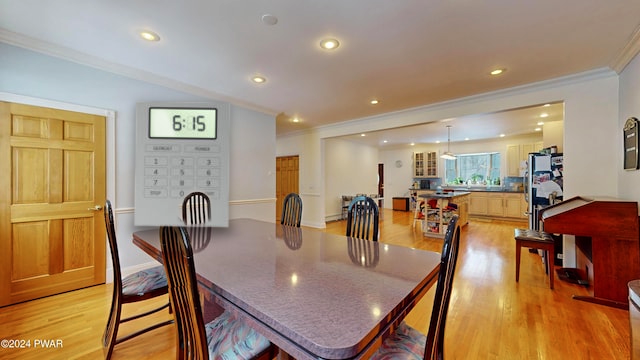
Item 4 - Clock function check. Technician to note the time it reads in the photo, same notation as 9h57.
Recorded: 6h15
